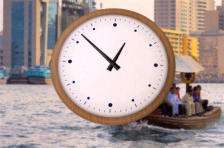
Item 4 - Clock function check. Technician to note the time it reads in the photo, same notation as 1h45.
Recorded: 12h52
